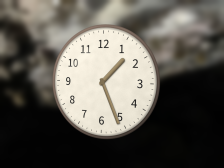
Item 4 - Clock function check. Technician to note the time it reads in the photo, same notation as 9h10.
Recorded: 1h26
